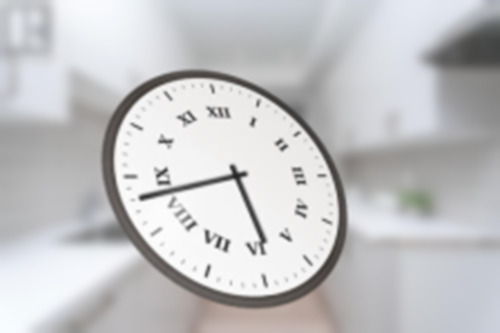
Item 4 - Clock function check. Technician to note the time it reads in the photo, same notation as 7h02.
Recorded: 5h43
